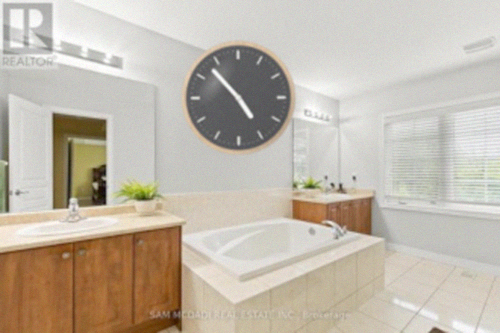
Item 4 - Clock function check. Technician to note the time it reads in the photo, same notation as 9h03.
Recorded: 4h53
